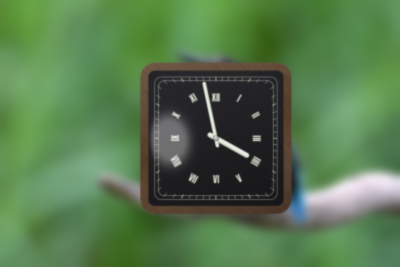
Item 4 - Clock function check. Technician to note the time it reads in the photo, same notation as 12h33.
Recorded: 3h58
